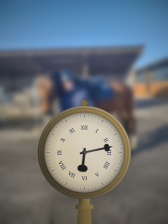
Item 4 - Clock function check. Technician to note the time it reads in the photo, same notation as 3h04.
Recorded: 6h13
